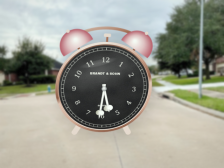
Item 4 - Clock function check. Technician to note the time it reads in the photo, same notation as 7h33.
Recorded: 5h31
